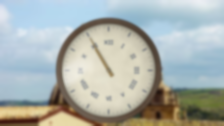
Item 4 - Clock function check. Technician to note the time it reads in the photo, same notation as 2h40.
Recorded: 10h55
